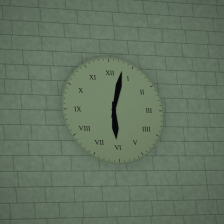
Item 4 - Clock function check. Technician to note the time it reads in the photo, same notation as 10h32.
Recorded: 6h03
